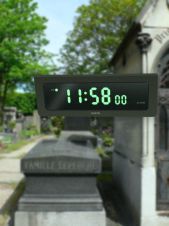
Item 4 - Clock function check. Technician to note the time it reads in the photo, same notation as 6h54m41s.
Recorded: 11h58m00s
